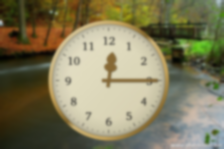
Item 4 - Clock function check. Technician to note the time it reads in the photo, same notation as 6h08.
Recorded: 12h15
